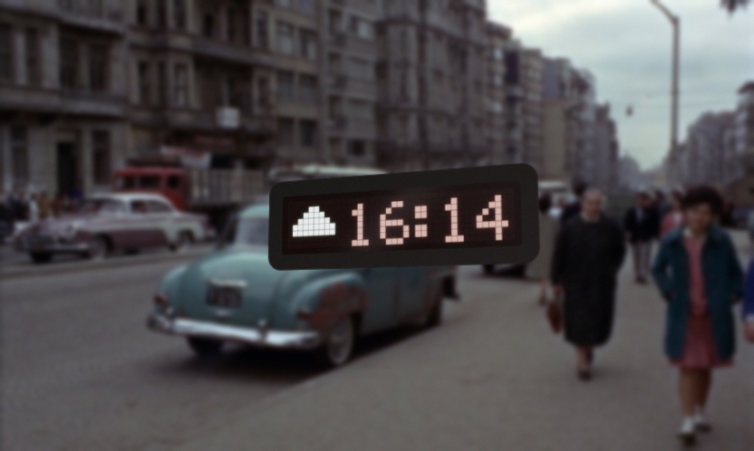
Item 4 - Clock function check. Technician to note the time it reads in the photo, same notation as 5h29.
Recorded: 16h14
